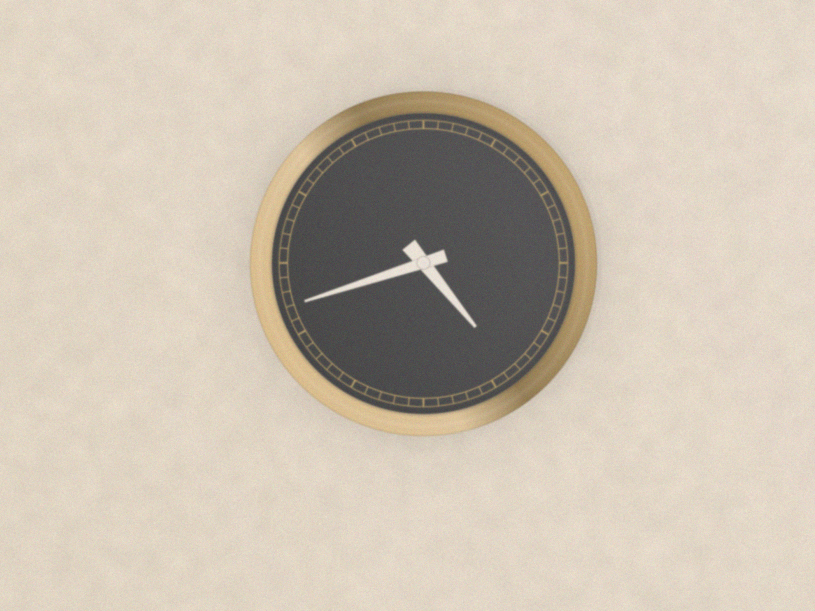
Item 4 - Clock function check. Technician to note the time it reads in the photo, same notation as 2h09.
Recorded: 4h42
